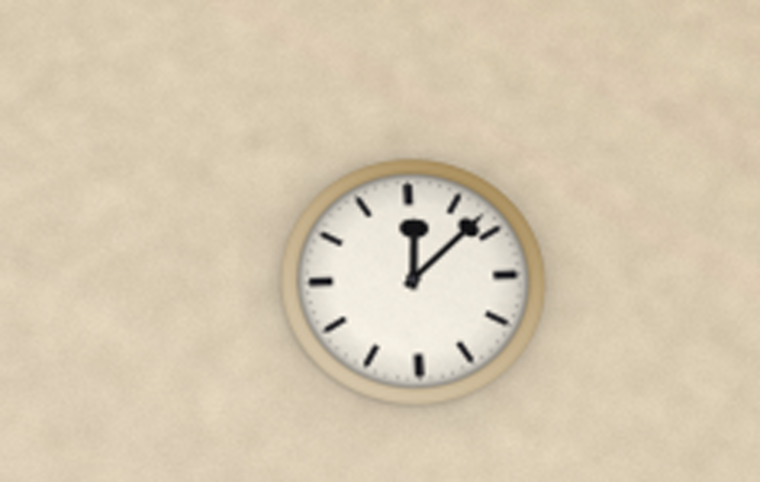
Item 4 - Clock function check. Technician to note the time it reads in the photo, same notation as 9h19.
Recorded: 12h08
